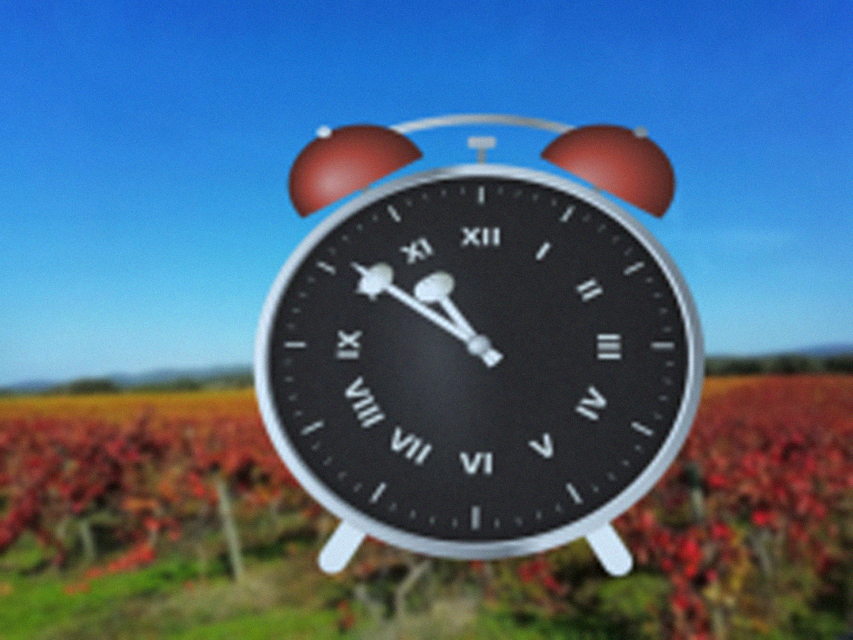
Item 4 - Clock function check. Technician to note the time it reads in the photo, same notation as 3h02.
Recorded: 10h51
